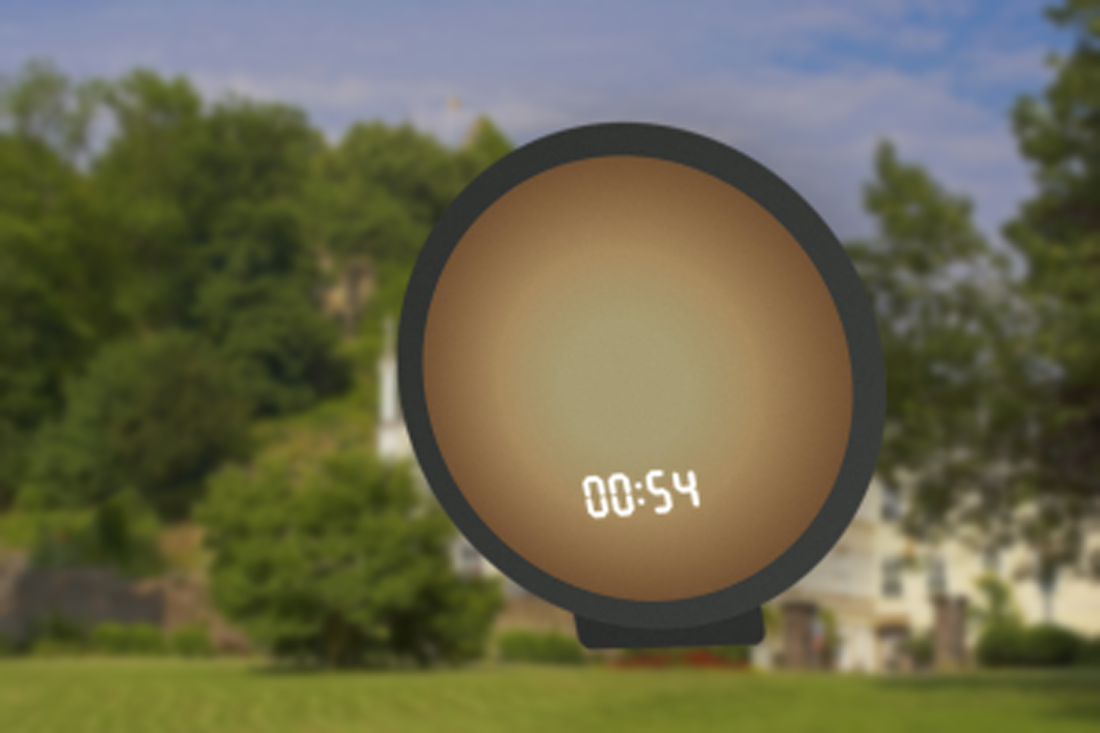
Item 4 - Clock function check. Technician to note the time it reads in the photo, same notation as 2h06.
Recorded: 0h54
